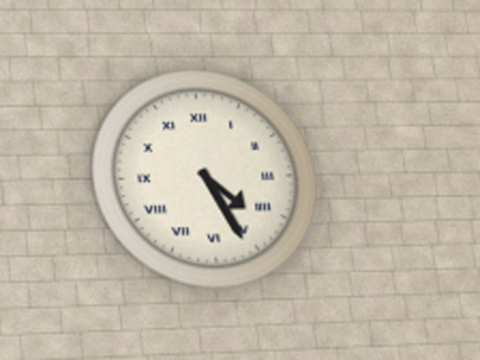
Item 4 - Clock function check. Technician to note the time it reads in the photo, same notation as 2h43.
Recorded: 4h26
